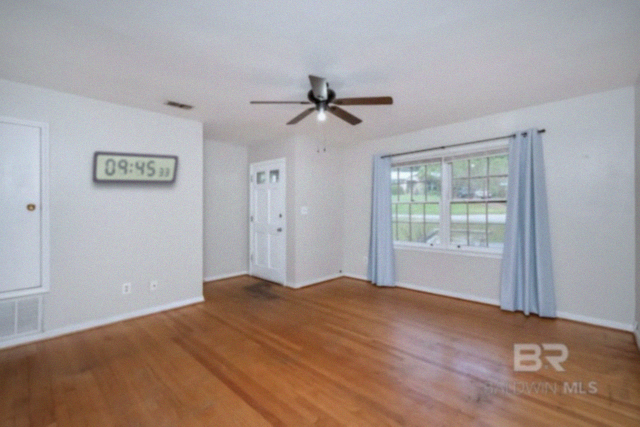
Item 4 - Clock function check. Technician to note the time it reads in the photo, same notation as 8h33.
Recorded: 9h45
